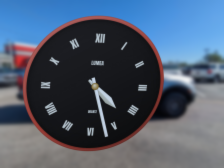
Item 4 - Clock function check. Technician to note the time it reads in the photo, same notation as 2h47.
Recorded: 4h27
